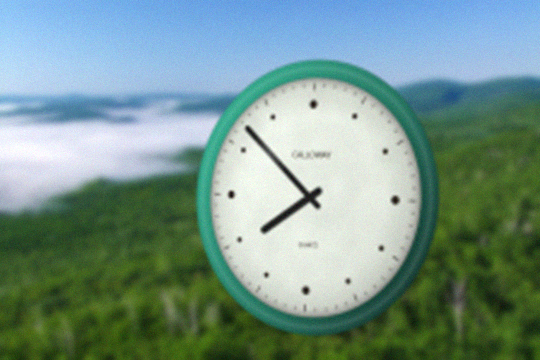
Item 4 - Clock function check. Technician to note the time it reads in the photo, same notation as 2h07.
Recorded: 7h52
